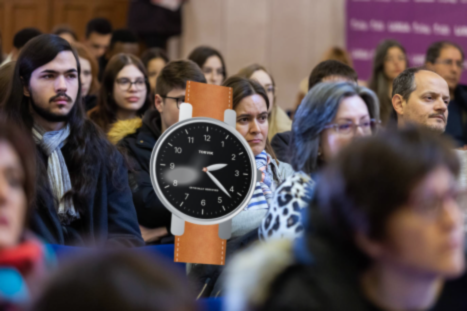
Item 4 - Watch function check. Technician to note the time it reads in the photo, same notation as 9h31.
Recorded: 2h22
